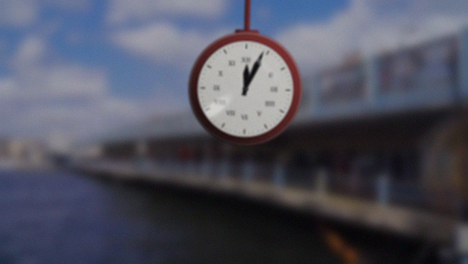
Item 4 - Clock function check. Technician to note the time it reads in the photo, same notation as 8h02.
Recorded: 12h04
